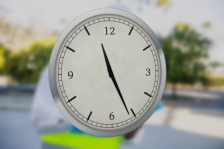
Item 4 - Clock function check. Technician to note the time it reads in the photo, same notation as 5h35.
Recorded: 11h26
